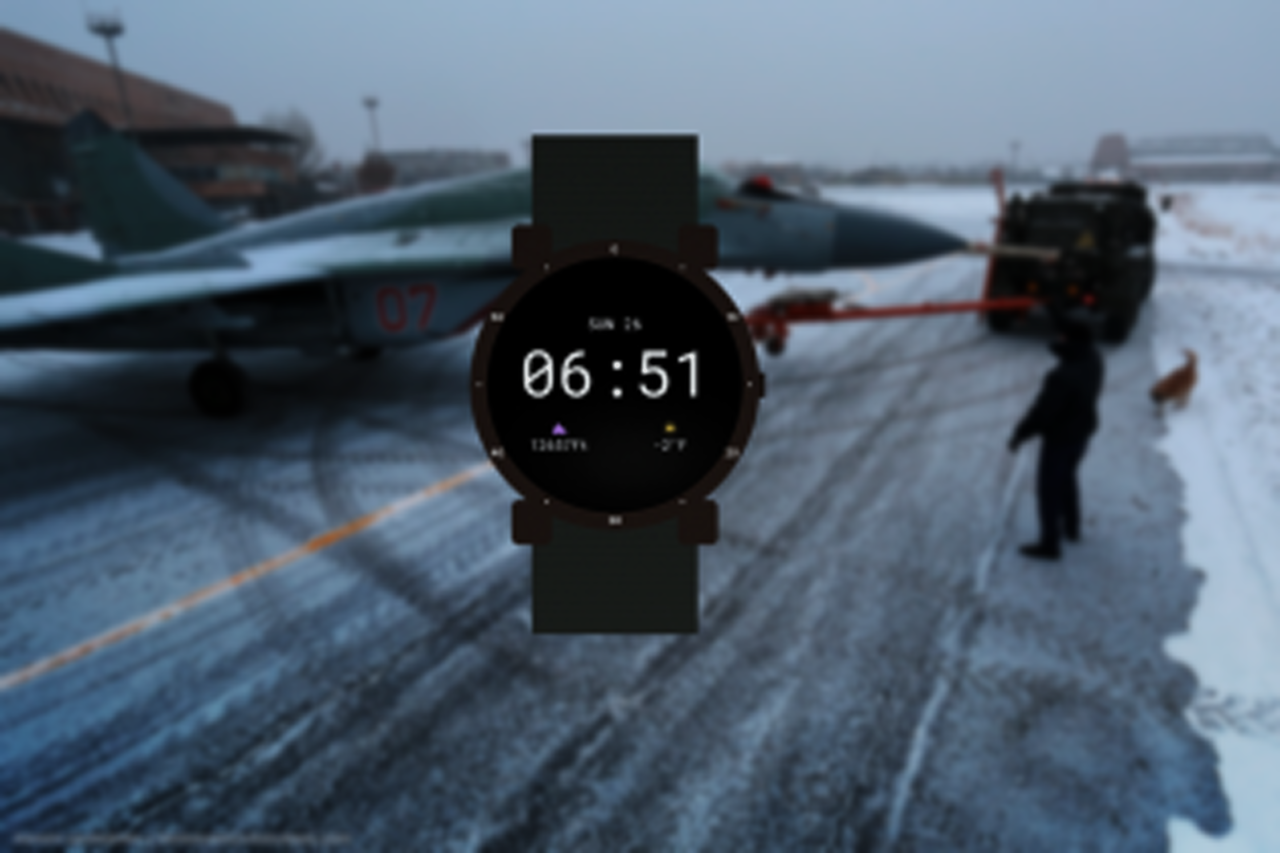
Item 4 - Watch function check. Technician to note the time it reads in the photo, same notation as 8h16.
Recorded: 6h51
